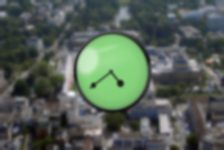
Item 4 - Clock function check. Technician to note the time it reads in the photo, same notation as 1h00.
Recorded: 4h39
